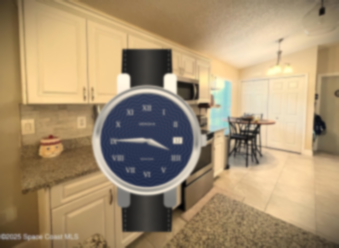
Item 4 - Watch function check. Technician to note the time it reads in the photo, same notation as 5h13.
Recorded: 3h45
